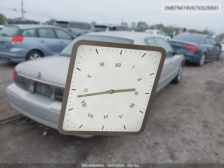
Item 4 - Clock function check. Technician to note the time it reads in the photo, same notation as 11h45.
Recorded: 2h43
